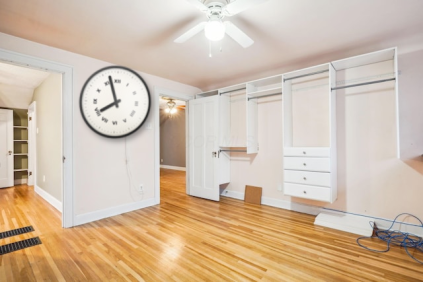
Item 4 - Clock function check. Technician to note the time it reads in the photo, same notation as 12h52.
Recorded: 7h57
